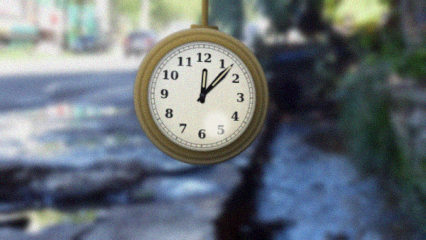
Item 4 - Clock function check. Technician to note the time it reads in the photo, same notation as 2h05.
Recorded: 12h07
